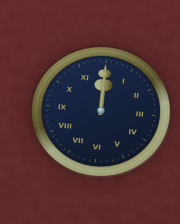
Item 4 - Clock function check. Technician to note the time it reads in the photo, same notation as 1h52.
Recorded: 12h00
